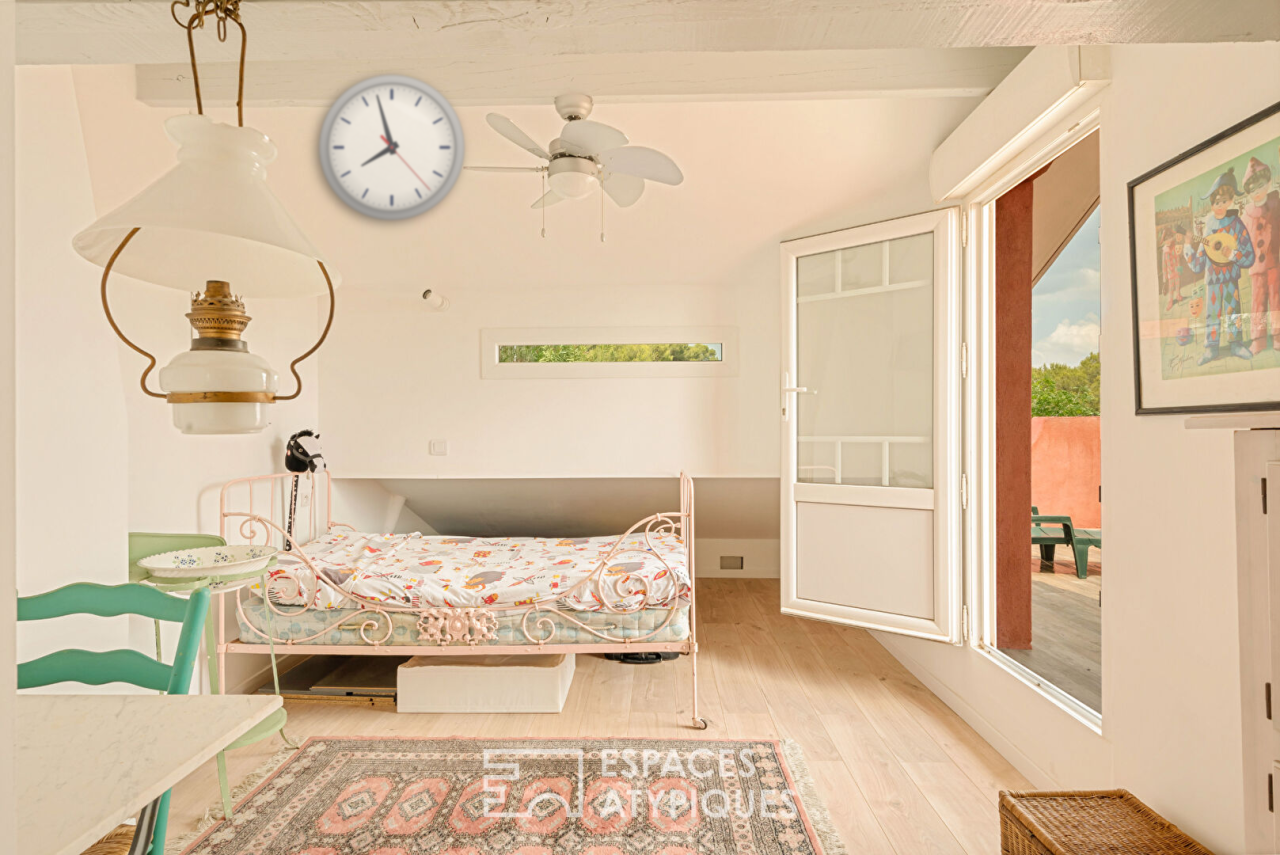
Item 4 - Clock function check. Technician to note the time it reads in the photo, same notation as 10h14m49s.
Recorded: 7h57m23s
